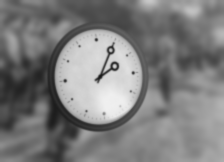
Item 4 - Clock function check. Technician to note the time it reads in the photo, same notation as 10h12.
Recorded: 2h05
